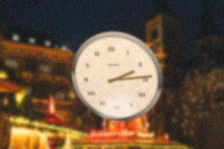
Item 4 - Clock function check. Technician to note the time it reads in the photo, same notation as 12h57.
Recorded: 2h14
